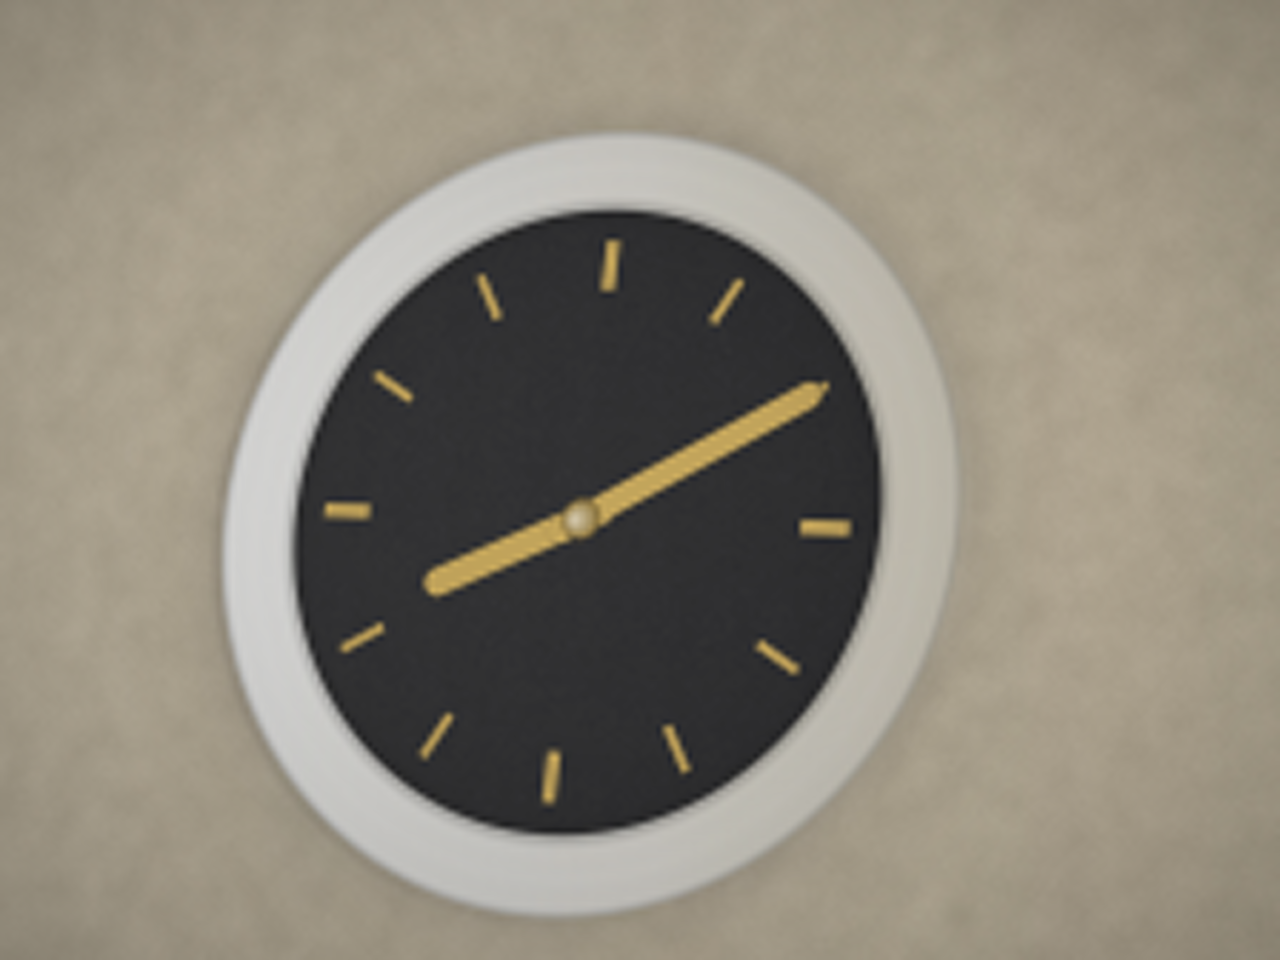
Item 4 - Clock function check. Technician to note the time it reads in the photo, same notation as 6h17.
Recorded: 8h10
